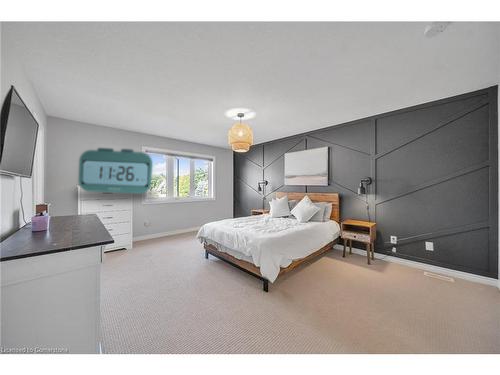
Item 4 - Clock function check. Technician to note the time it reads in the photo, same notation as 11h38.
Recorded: 11h26
